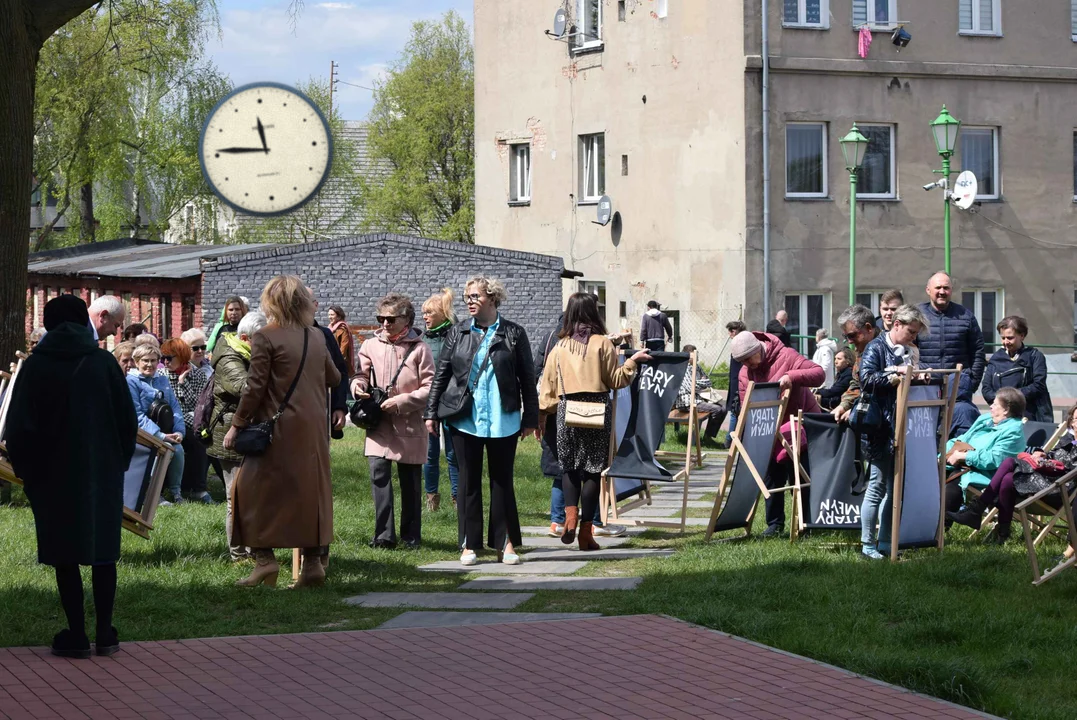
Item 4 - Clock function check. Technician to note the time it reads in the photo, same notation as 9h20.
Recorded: 11h46
